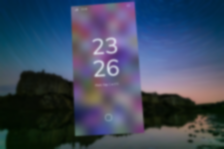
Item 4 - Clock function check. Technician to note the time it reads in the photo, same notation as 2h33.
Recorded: 23h26
